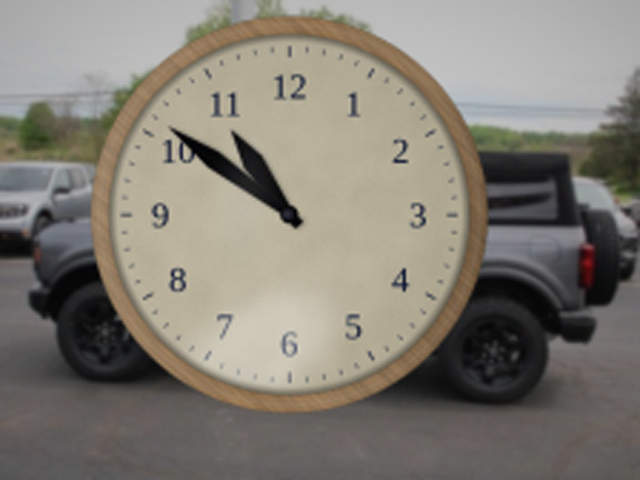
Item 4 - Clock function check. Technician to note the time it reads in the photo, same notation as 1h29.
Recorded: 10h51
